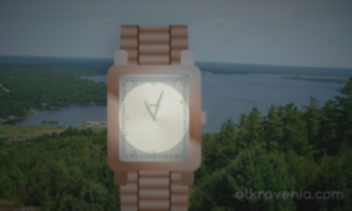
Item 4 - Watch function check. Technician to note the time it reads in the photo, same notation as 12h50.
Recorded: 11h03
